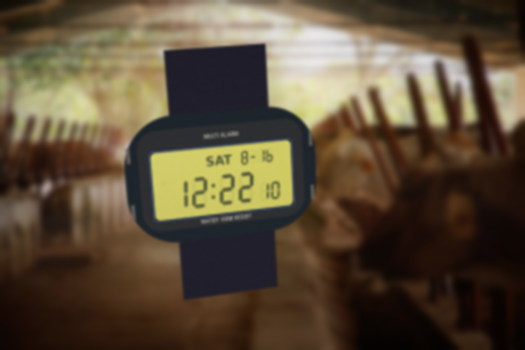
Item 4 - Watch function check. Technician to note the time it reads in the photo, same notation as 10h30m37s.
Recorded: 12h22m10s
